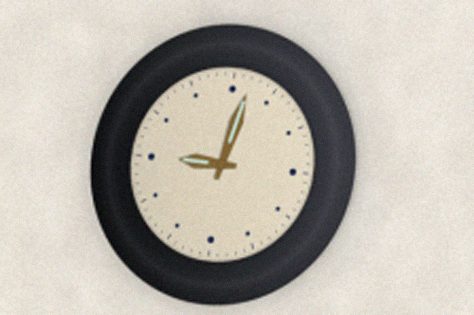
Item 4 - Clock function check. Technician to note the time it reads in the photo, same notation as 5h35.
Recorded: 9h02
